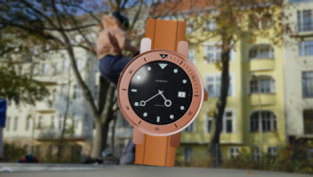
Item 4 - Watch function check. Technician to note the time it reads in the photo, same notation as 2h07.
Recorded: 4h39
